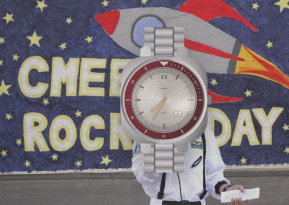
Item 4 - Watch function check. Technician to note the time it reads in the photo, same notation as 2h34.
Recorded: 7h35
